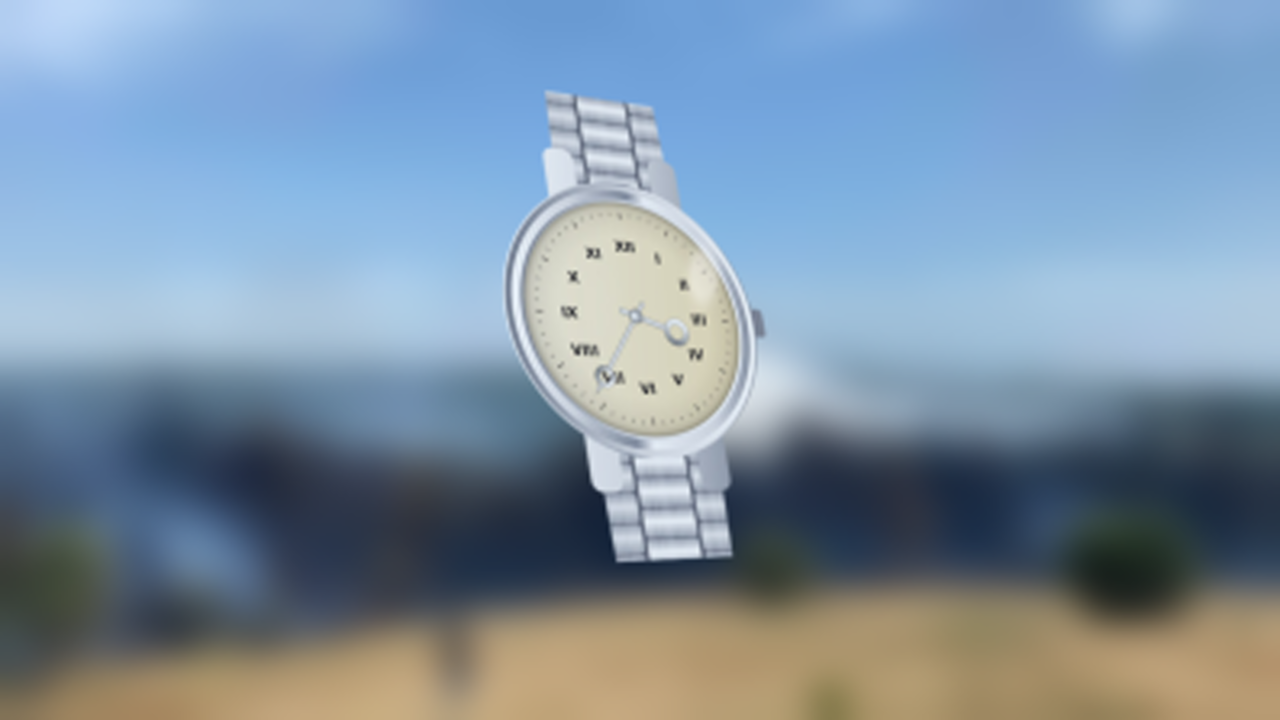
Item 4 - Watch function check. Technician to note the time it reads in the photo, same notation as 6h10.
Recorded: 3h36
